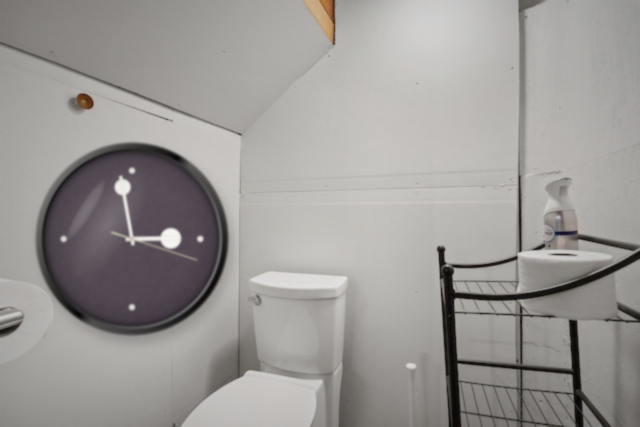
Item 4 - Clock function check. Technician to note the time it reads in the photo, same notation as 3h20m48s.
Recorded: 2h58m18s
